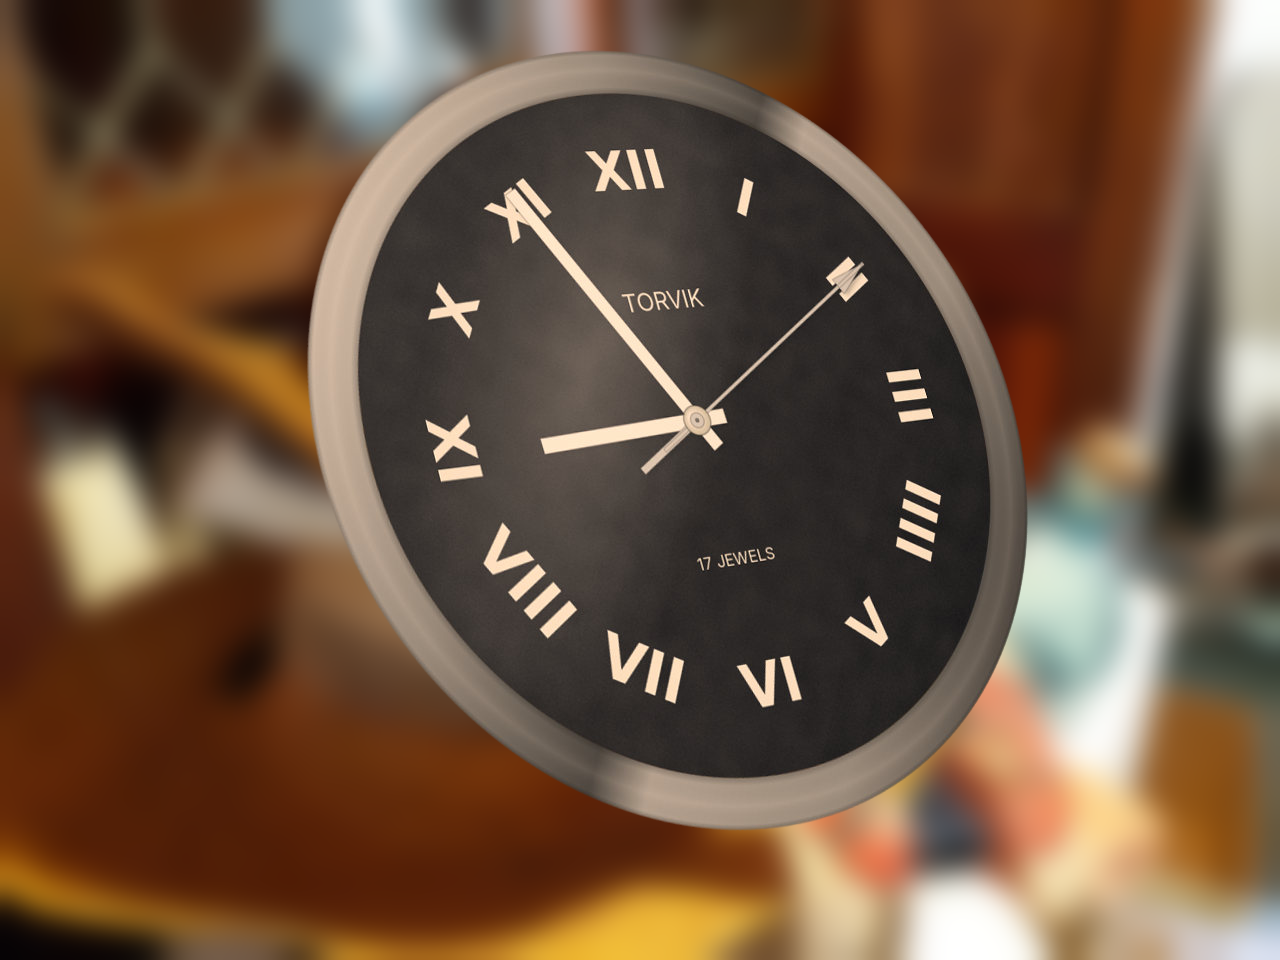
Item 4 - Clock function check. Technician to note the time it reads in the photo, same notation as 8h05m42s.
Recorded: 8h55m10s
